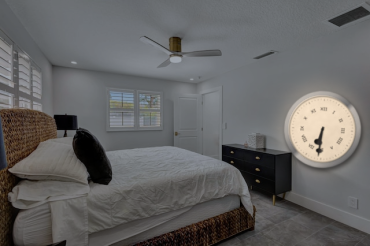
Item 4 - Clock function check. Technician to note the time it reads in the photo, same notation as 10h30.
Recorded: 6h31
